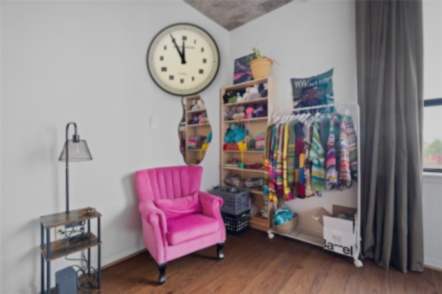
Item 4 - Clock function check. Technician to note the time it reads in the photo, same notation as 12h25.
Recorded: 11h55
